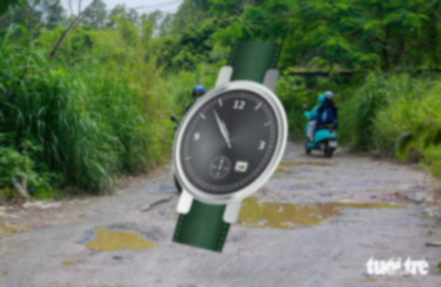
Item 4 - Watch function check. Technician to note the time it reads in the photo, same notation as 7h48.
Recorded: 10h53
